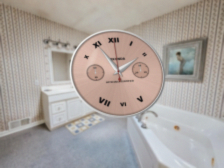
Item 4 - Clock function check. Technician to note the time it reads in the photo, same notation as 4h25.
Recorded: 1h55
